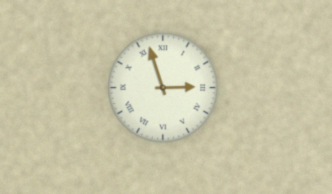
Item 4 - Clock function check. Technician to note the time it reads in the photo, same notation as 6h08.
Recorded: 2h57
